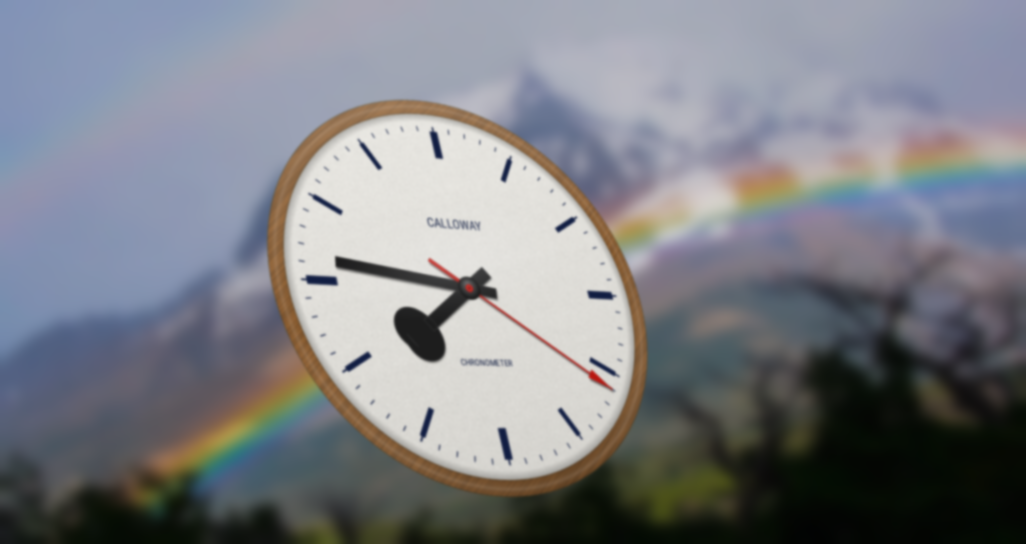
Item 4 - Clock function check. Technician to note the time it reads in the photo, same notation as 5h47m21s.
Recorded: 7h46m21s
